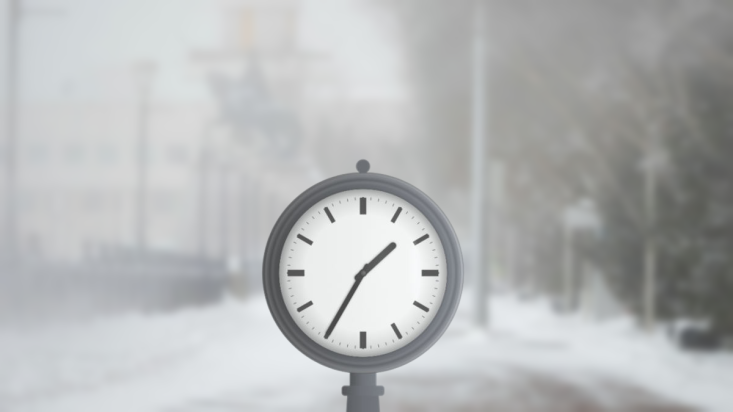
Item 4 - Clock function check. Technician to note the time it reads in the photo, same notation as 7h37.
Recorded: 1h35
